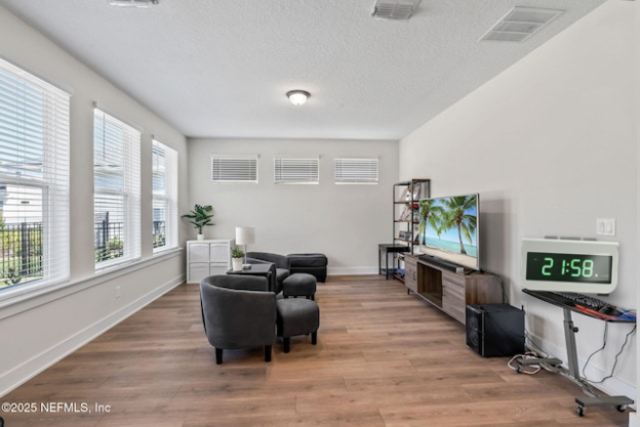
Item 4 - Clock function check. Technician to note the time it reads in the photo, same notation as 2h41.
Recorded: 21h58
